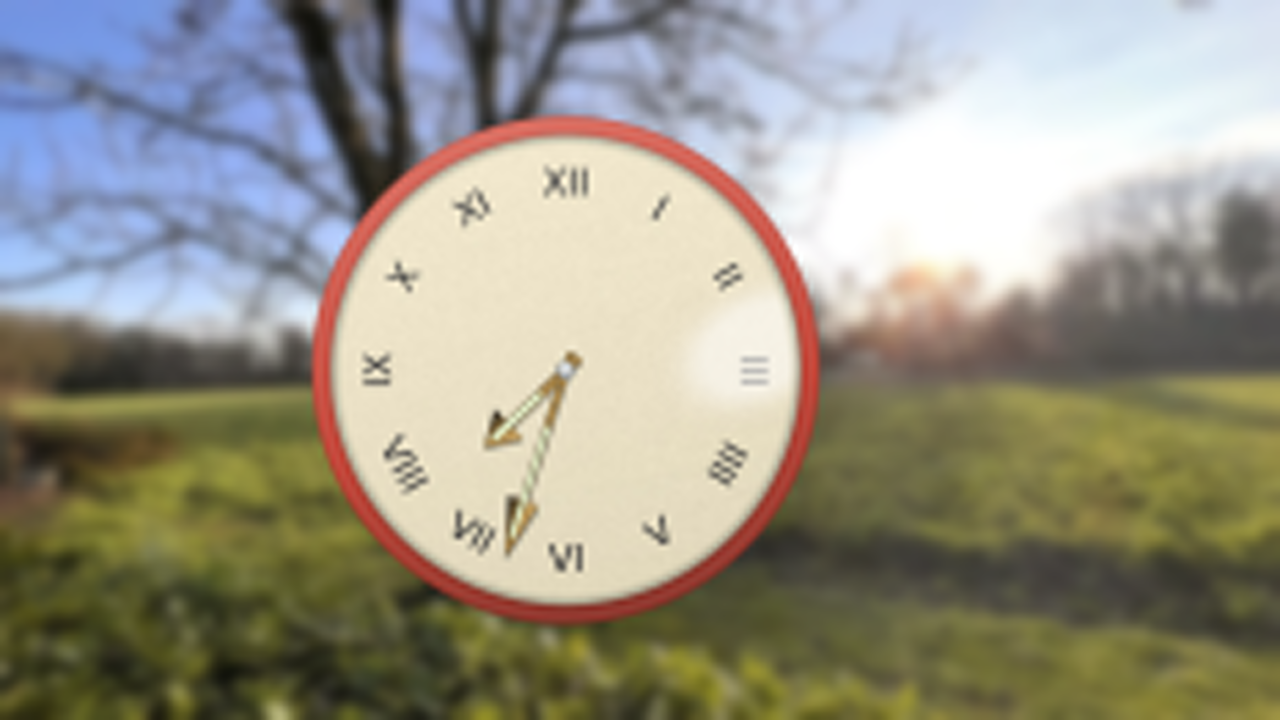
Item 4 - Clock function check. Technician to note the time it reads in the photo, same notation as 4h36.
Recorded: 7h33
